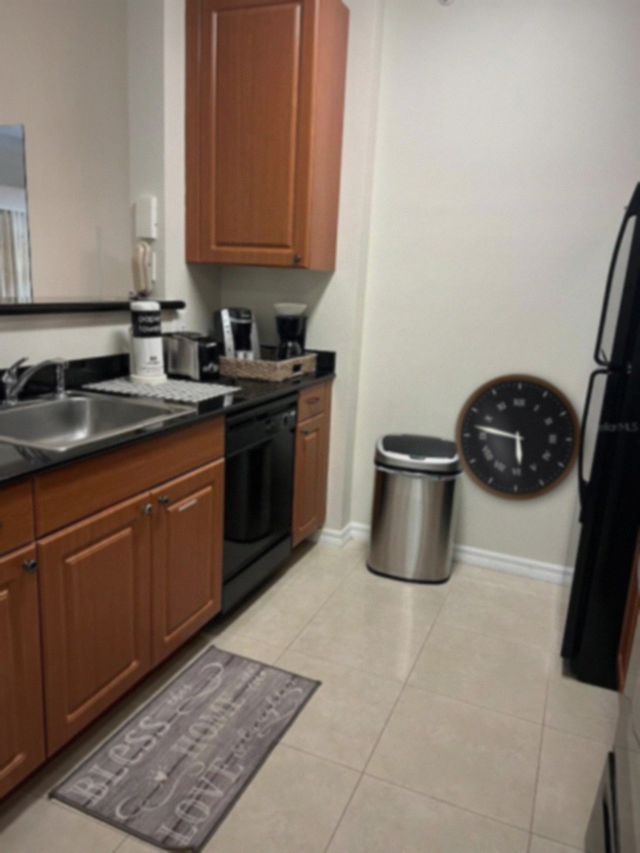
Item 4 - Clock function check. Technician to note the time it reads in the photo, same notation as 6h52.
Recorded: 5h47
